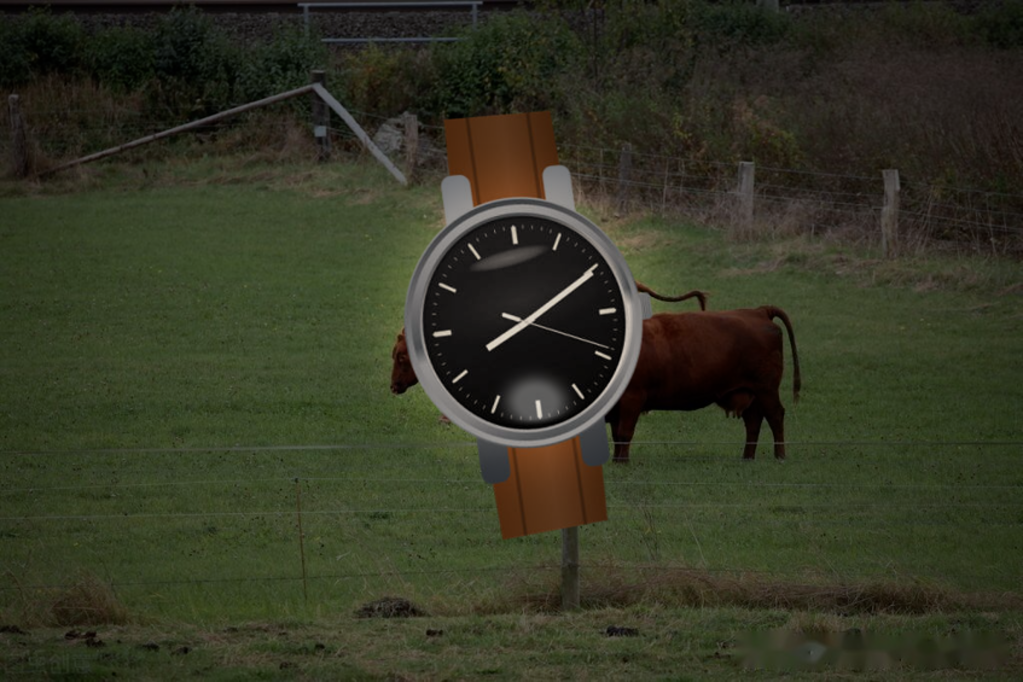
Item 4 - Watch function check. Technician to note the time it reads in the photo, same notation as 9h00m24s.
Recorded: 8h10m19s
